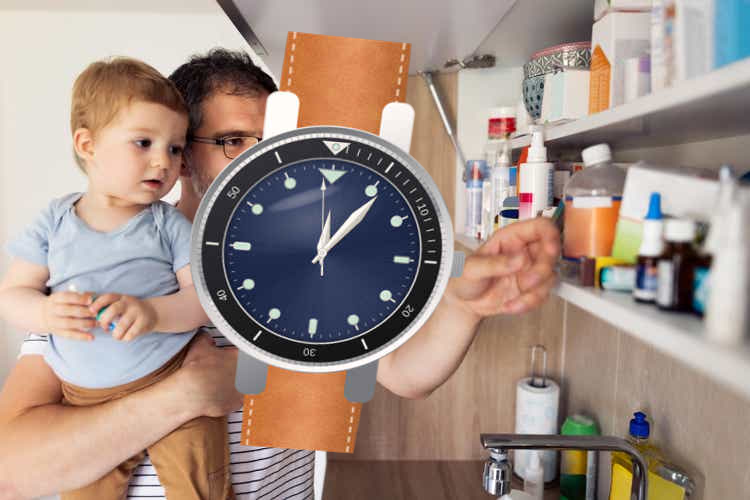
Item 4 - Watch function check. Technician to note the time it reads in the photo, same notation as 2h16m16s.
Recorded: 12h05m59s
